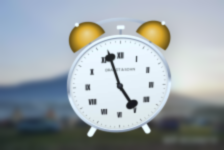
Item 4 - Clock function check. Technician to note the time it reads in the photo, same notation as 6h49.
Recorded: 4h57
